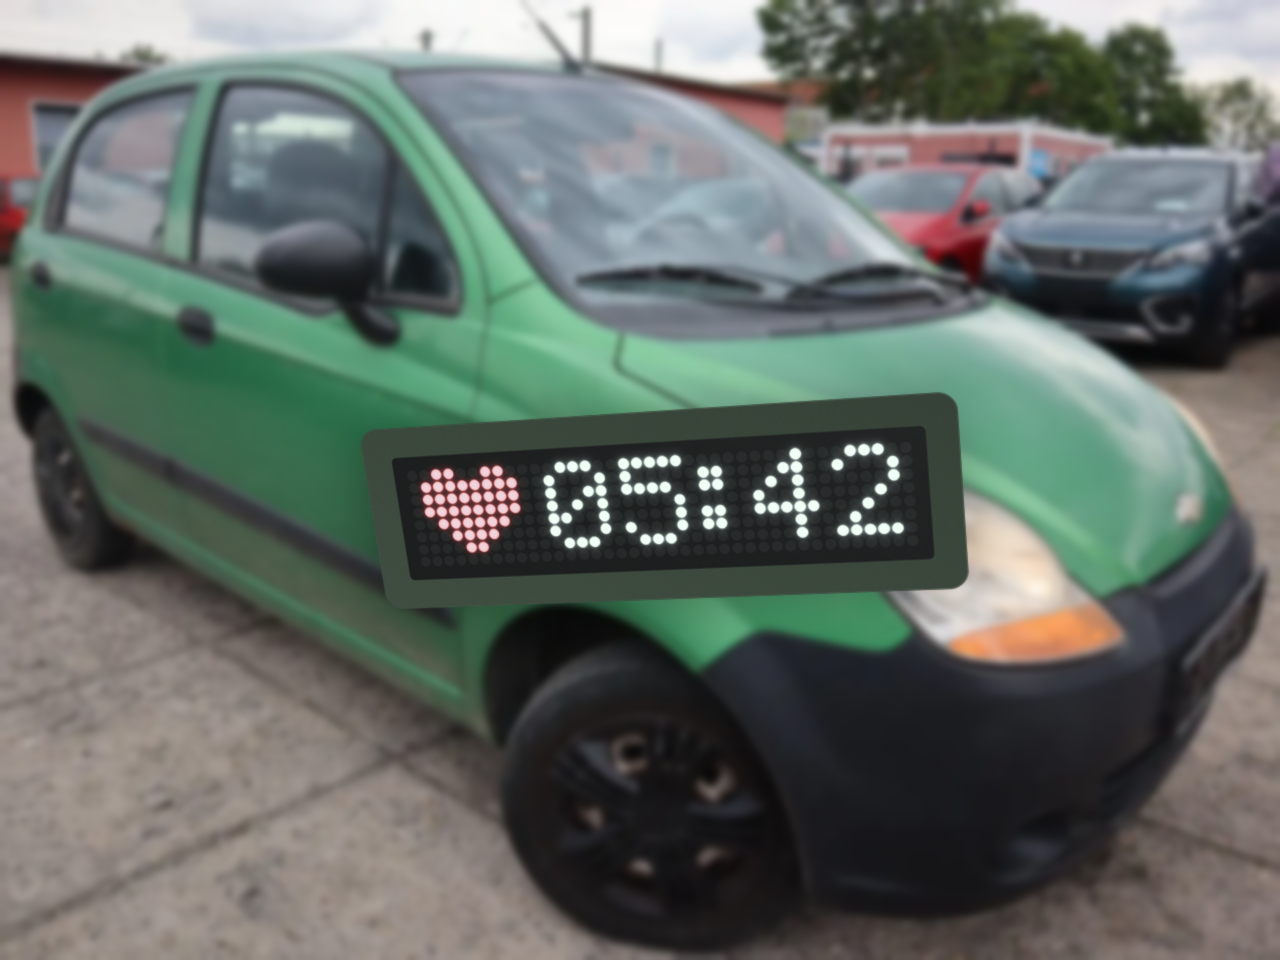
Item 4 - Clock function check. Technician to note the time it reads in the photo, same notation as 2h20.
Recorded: 5h42
